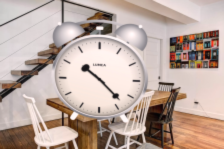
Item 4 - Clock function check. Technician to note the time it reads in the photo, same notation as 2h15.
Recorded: 10h23
